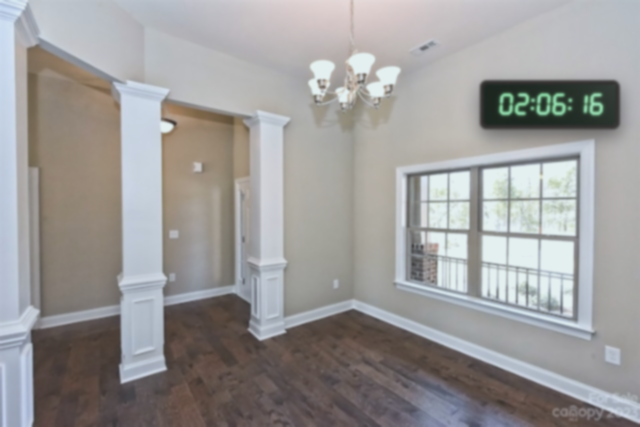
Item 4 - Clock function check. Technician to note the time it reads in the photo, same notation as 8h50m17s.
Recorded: 2h06m16s
